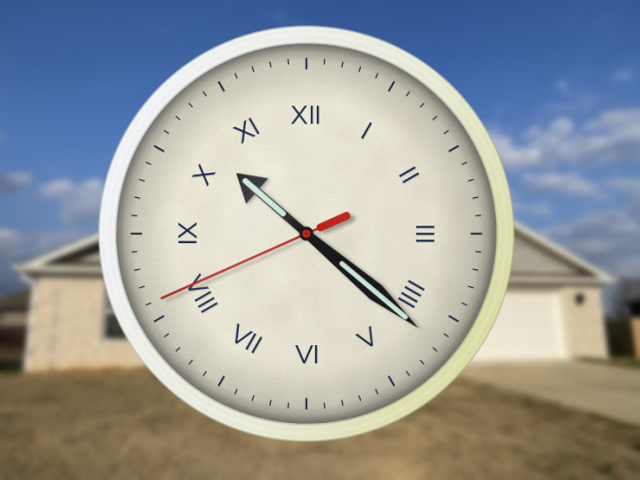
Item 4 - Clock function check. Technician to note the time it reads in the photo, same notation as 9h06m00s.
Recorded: 10h21m41s
